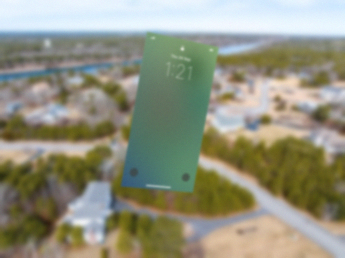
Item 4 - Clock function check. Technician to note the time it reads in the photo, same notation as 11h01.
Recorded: 1h21
